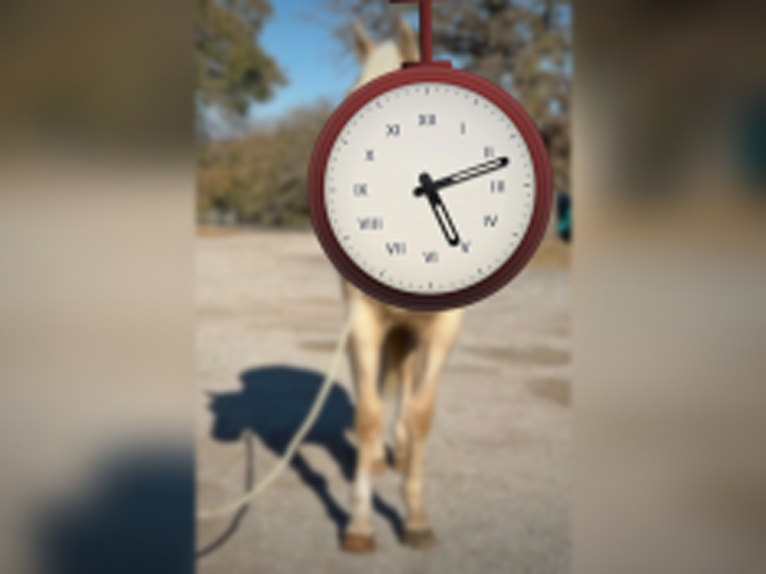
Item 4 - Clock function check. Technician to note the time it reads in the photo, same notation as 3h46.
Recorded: 5h12
